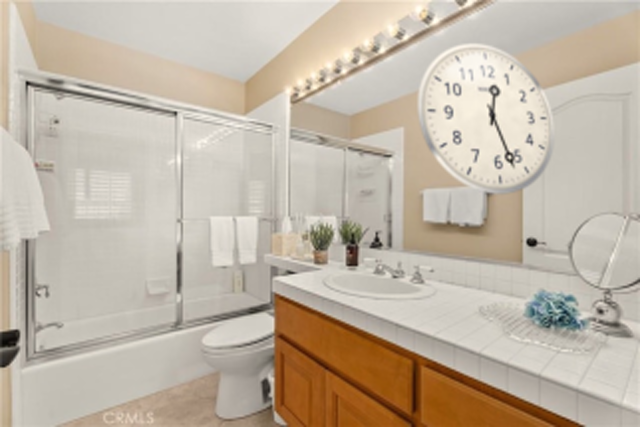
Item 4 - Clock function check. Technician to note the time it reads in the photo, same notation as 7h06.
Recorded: 12h27
